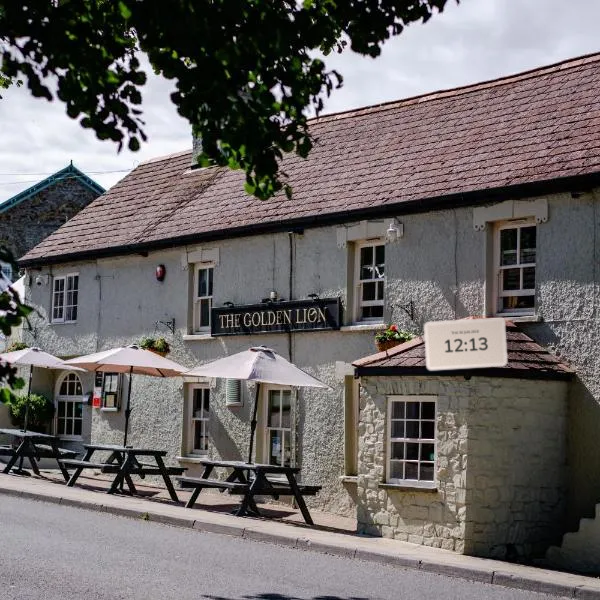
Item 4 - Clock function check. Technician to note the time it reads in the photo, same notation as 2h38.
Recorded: 12h13
